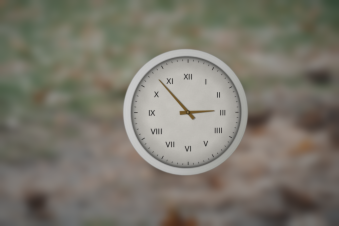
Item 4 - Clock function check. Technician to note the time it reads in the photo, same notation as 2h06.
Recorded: 2h53
